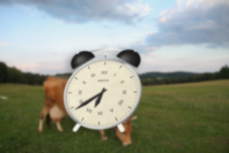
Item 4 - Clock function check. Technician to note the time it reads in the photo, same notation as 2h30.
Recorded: 6h39
